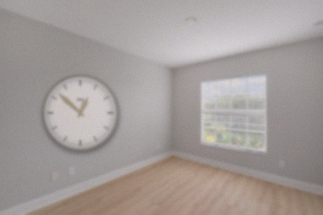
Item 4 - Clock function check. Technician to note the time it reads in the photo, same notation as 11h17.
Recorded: 12h52
